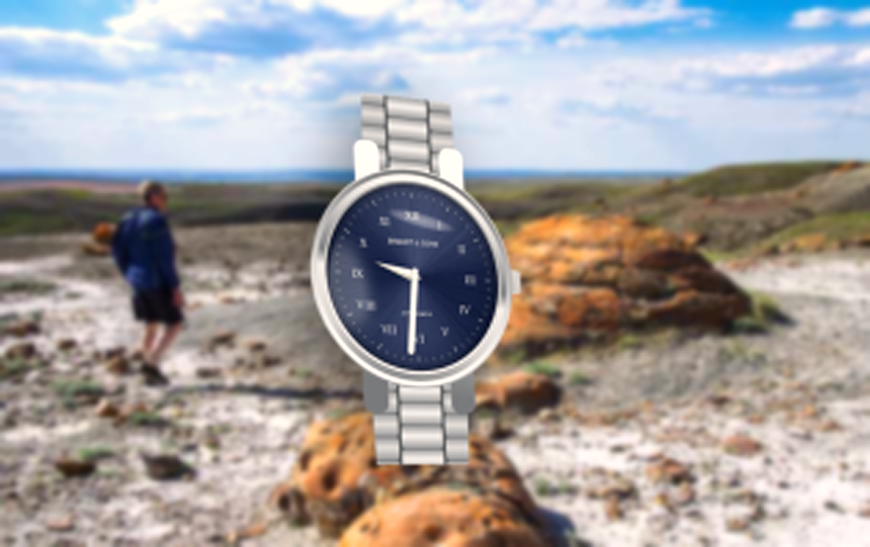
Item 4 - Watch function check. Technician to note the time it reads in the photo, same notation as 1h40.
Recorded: 9h31
